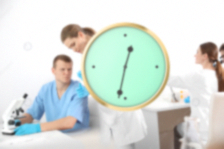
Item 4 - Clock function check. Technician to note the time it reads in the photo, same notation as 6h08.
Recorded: 12h32
